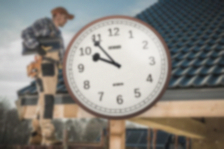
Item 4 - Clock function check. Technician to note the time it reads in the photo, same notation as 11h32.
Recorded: 9h54
